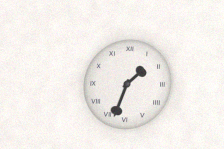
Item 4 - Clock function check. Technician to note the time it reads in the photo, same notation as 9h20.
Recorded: 1h33
